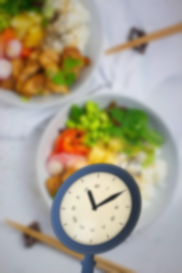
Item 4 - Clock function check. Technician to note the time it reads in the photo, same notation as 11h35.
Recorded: 11h10
